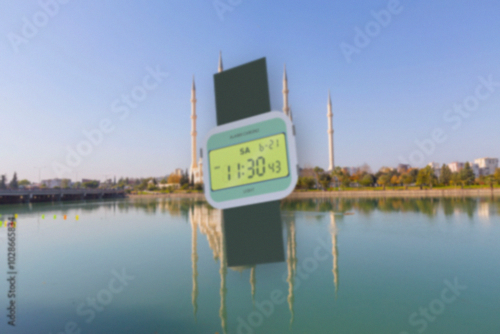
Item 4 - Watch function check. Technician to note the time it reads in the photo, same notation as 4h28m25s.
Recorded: 11h30m43s
